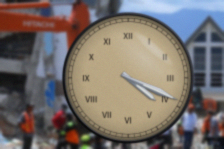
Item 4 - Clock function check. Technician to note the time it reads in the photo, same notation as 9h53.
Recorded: 4h19
